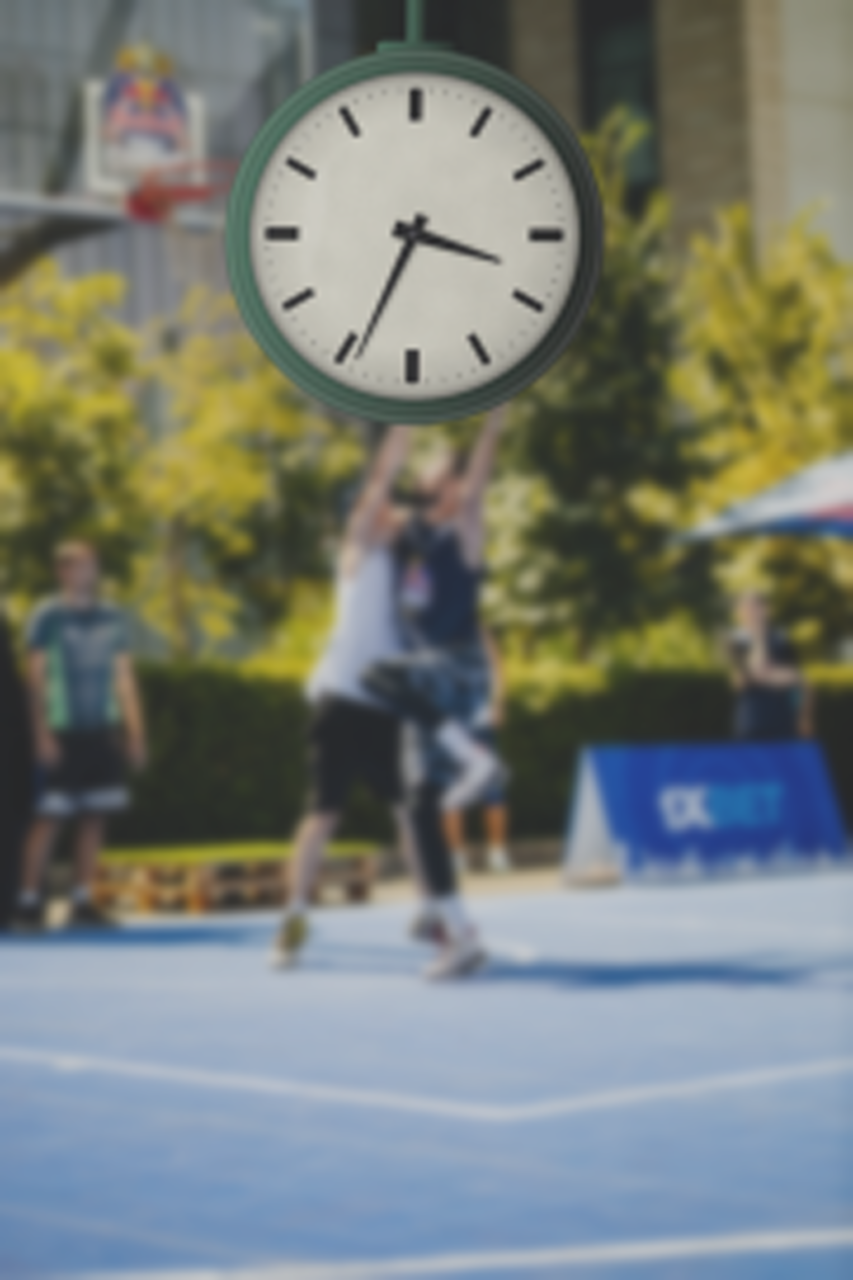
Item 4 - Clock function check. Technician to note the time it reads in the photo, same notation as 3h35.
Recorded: 3h34
